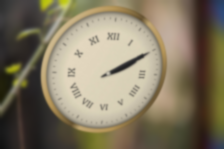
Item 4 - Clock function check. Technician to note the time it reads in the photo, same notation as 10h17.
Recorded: 2h10
